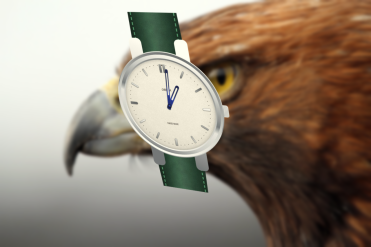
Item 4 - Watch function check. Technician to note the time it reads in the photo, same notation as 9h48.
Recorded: 1h01
